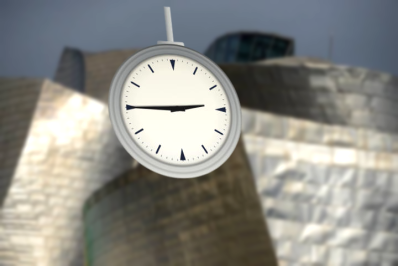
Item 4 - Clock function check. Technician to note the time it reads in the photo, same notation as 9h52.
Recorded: 2h45
